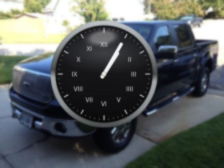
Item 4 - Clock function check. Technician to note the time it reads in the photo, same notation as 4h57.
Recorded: 1h05
